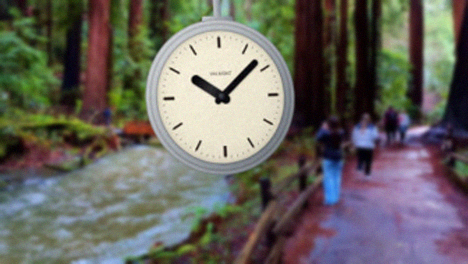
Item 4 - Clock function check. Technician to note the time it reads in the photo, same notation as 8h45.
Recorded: 10h08
